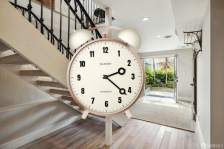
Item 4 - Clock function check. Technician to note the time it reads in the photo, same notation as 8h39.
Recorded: 2h22
